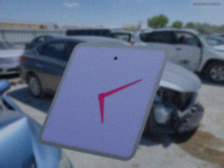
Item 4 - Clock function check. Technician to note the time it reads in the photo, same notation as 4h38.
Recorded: 5h10
